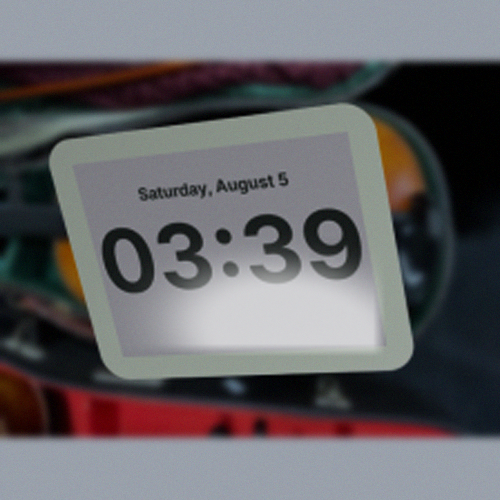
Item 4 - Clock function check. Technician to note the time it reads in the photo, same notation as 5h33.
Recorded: 3h39
